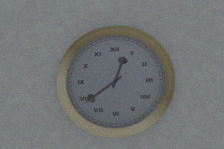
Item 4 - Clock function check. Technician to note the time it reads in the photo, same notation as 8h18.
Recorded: 12h39
